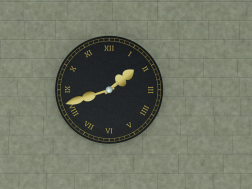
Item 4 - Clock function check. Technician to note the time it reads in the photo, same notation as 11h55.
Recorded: 1h42
